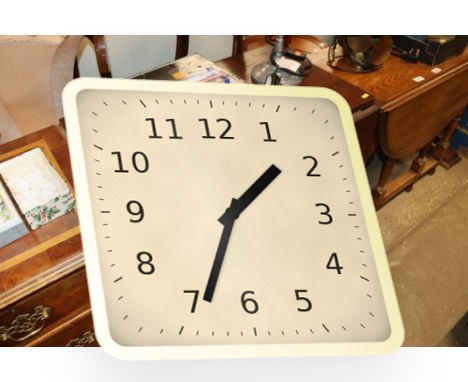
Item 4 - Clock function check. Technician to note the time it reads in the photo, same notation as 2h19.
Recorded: 1h34
